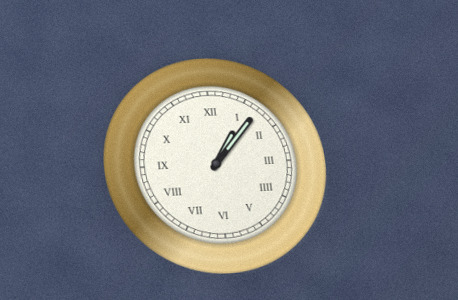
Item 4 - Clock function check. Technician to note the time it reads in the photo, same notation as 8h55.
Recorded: 1h07
